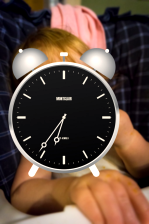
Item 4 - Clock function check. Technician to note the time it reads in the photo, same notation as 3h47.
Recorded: 6h36
